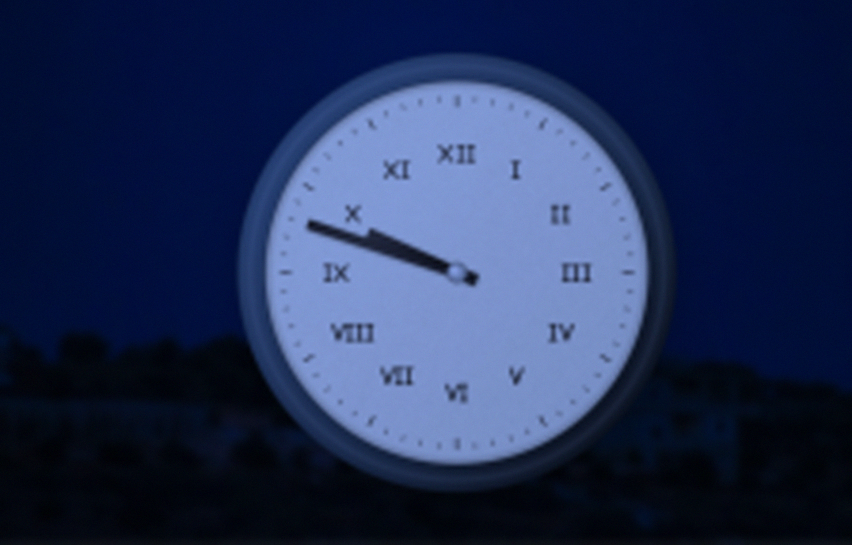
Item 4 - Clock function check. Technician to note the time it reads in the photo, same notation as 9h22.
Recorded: 9h48
